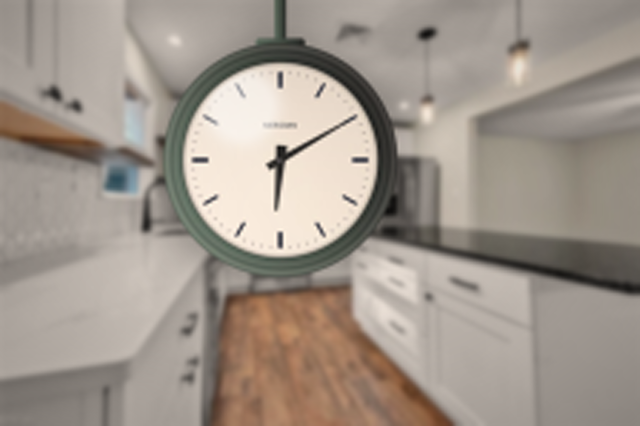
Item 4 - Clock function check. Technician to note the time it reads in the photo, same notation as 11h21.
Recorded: 6h10
